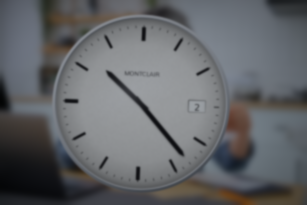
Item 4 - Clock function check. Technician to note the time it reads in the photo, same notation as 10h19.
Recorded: 10h23
